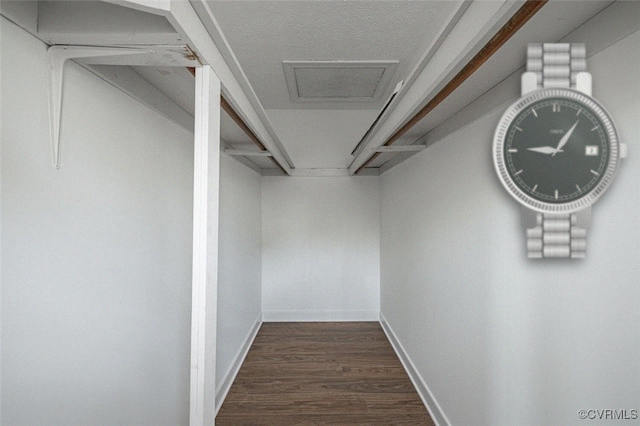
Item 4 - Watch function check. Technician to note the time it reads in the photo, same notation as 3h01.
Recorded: 9h06
